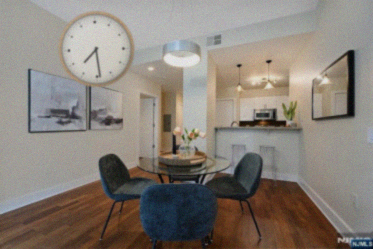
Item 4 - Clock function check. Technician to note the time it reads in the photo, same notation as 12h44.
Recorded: 7h29
